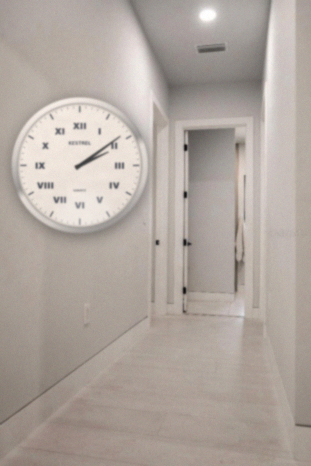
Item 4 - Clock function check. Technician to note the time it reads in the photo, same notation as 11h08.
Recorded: 2h09
